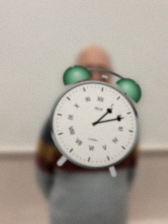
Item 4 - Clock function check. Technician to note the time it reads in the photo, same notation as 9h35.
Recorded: 1h11
